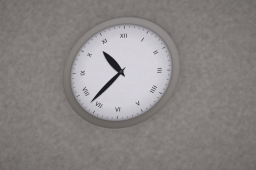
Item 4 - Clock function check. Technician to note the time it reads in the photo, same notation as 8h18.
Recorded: 10h37
